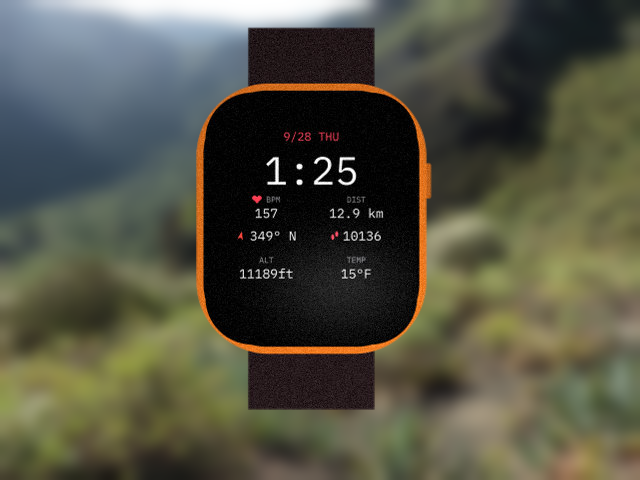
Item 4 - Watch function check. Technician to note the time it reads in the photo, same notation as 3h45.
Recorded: 1h25
